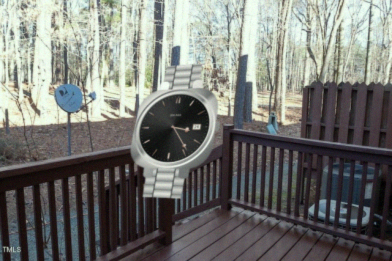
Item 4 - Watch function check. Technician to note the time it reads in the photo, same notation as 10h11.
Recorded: 3h24
